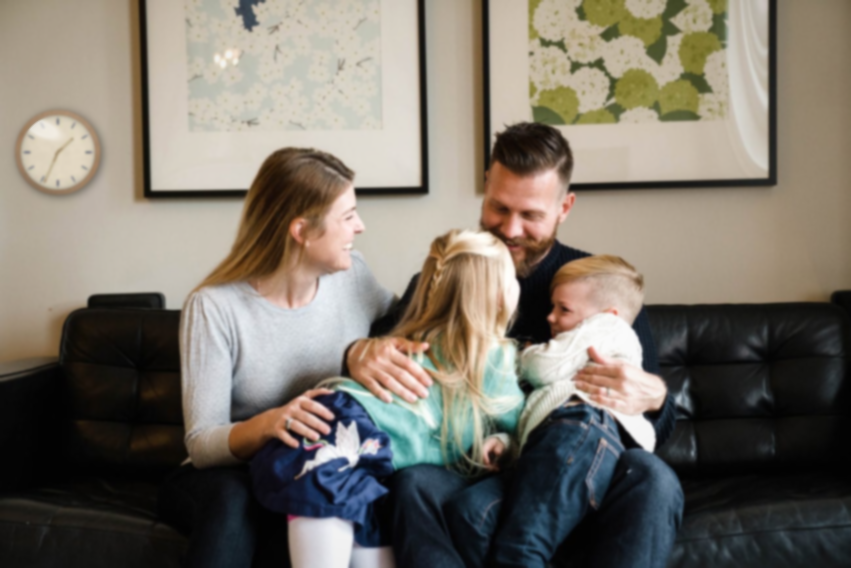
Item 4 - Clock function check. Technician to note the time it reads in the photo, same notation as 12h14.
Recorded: 1h34
